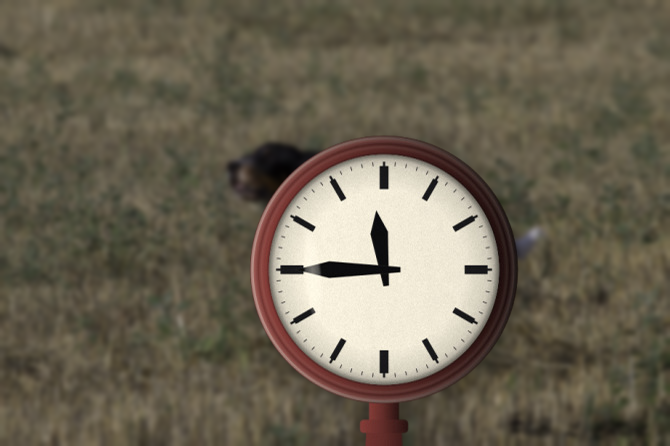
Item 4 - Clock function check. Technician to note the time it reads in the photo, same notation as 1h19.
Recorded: 11h45
